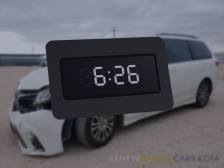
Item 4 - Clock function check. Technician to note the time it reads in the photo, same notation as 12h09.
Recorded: 6h26
